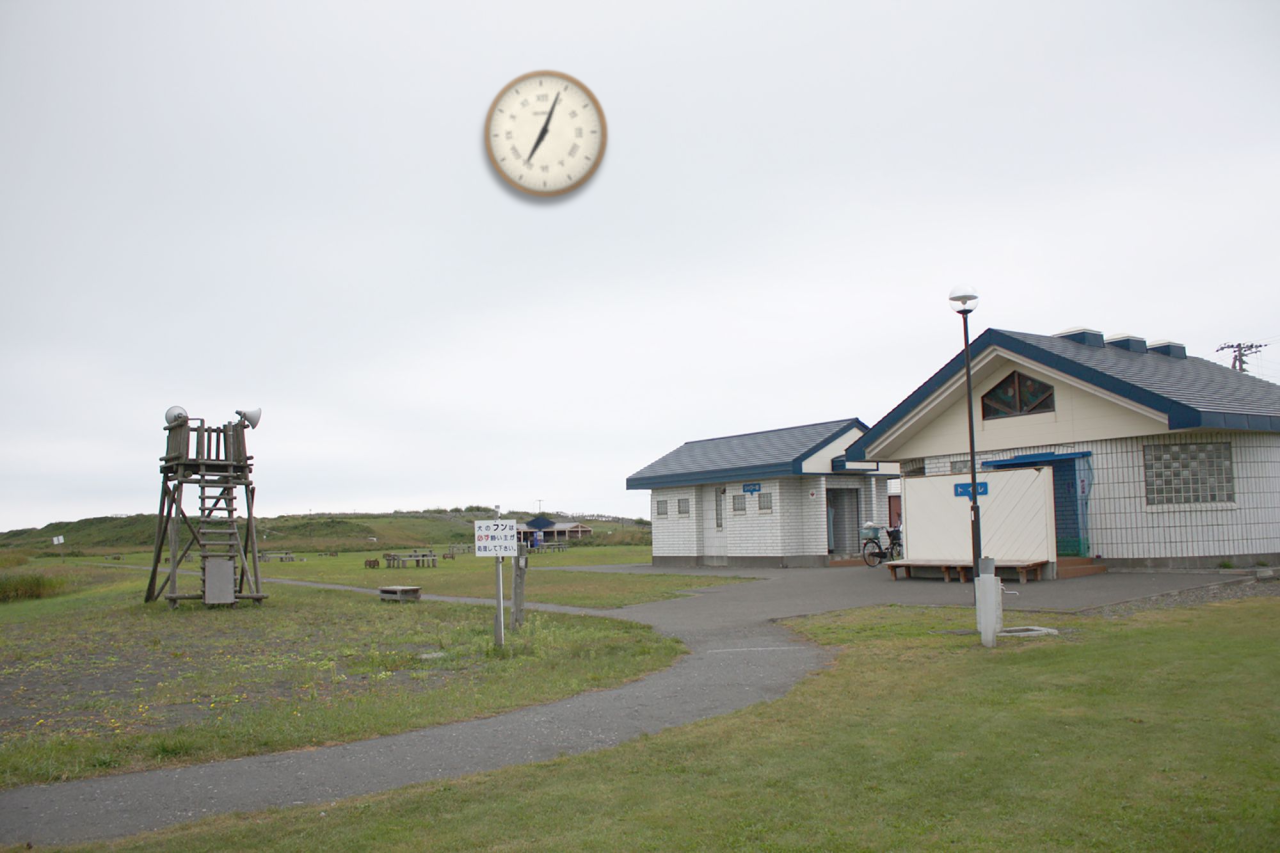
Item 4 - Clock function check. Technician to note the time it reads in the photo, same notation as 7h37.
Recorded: 7h04
